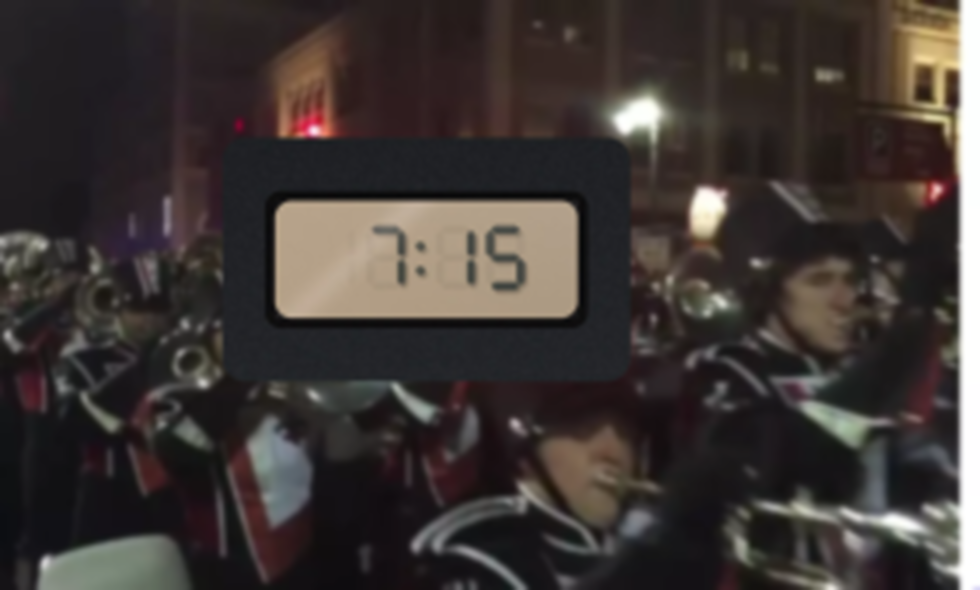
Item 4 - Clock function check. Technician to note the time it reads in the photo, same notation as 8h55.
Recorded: 7h15
